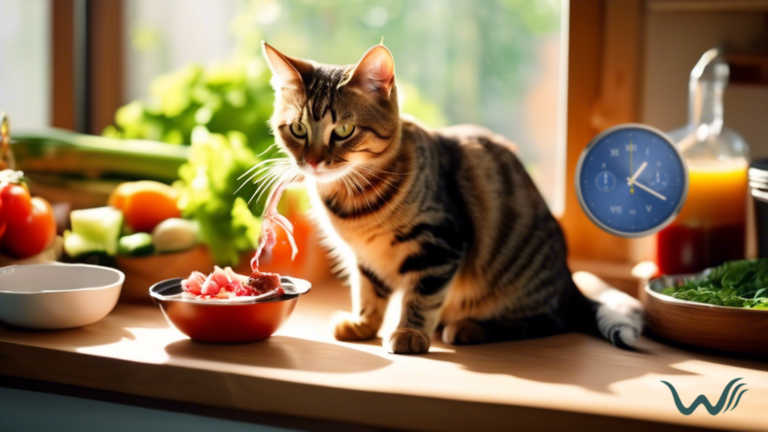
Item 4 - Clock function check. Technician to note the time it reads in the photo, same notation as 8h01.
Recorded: 1h20
